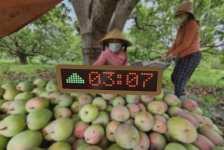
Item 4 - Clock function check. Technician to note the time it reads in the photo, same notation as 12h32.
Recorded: 3h07
